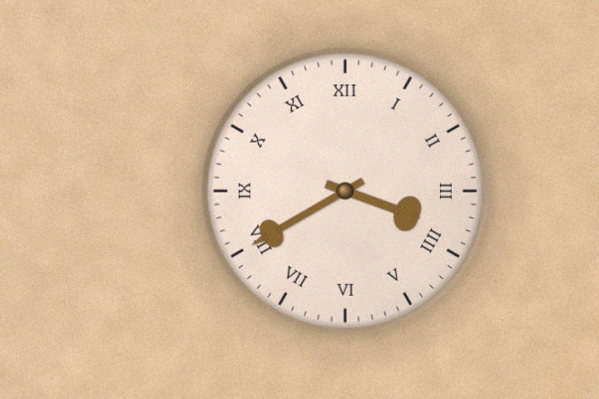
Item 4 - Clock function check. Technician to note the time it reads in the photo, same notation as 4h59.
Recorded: 3h40
